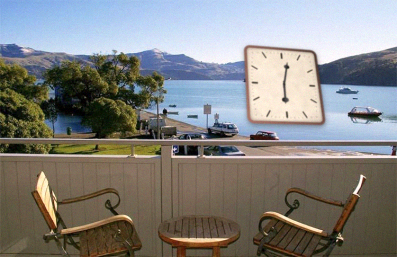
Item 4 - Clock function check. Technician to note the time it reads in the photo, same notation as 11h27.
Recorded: 6h02
